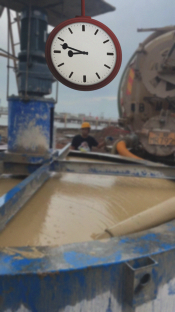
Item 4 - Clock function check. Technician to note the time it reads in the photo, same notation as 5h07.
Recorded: 8h48
